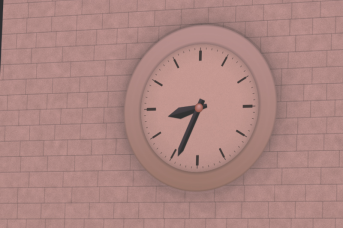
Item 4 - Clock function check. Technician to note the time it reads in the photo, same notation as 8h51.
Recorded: 8h34
